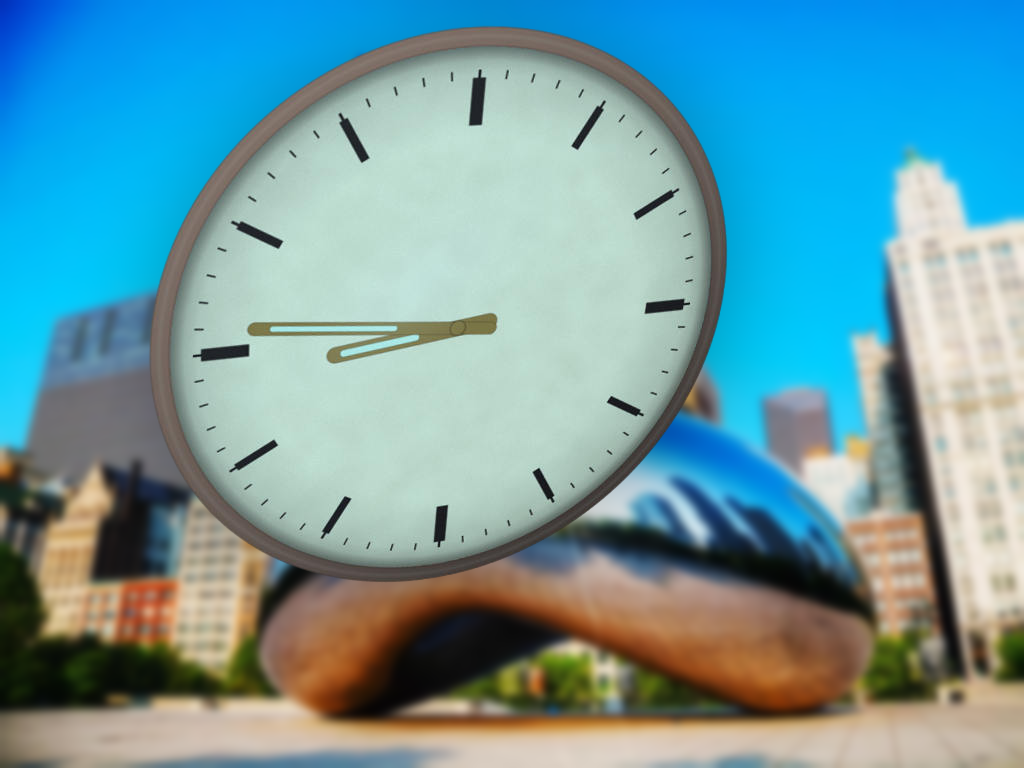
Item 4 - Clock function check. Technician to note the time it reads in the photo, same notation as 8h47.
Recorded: 8h46
